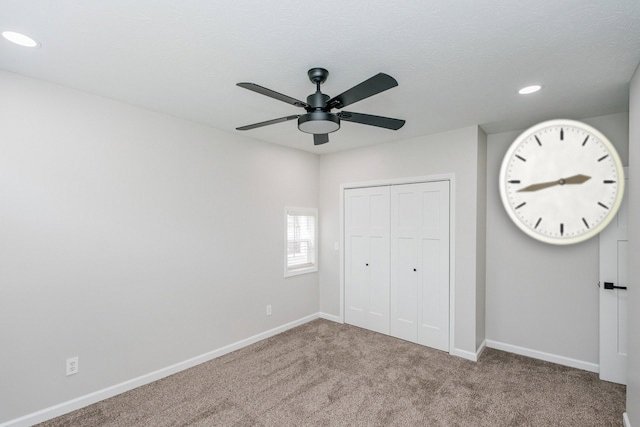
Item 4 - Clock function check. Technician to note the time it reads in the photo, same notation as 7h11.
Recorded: 2h43
